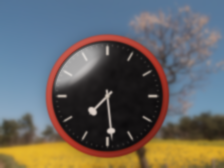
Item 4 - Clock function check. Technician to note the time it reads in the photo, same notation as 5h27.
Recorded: 7h29
